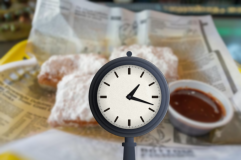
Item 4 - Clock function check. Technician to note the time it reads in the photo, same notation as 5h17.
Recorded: 1h18
